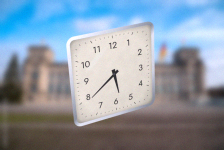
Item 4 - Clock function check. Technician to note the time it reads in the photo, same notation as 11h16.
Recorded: 5h39
